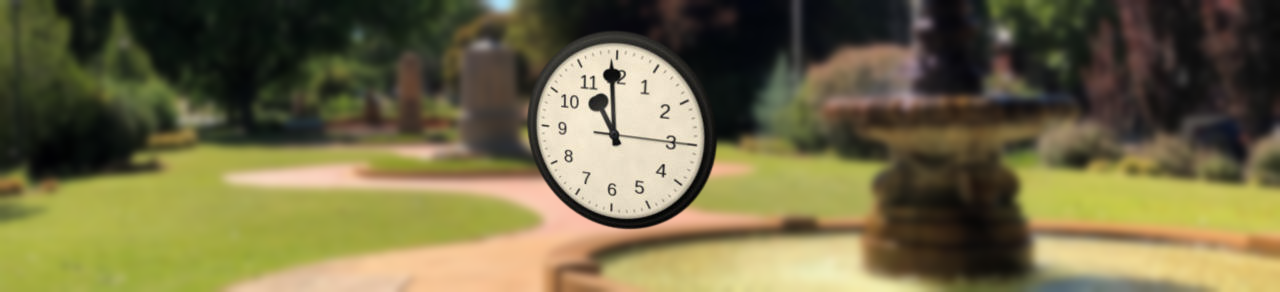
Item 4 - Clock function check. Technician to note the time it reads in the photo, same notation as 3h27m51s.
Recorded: 10h59m15s
